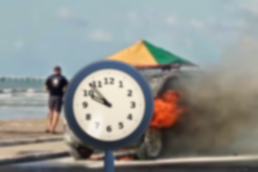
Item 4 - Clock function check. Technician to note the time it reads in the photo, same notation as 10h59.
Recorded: 9h53
